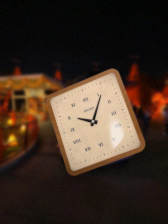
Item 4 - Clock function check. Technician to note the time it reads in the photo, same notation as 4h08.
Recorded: 10h06
